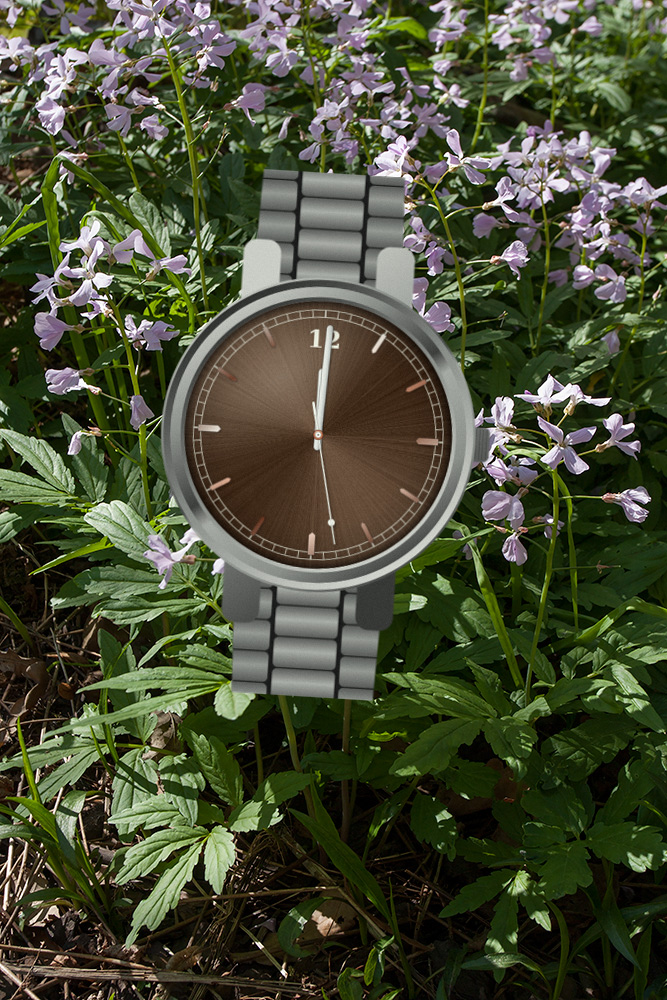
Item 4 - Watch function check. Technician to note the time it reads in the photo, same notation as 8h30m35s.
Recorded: 12h00m28s
